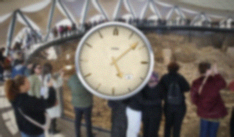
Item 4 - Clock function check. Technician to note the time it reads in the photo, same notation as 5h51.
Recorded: 5h08
